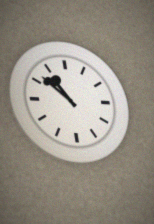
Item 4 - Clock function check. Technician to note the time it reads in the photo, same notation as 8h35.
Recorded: 10h52
